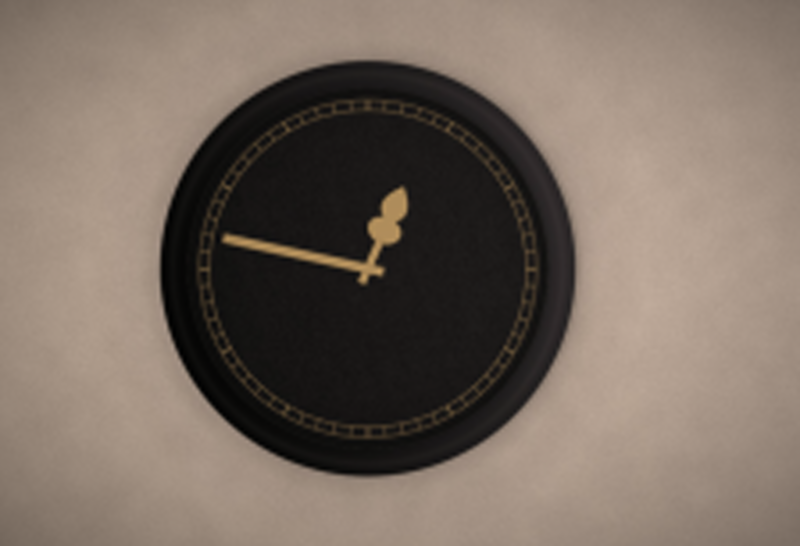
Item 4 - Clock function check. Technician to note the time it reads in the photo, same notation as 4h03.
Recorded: 12h47
